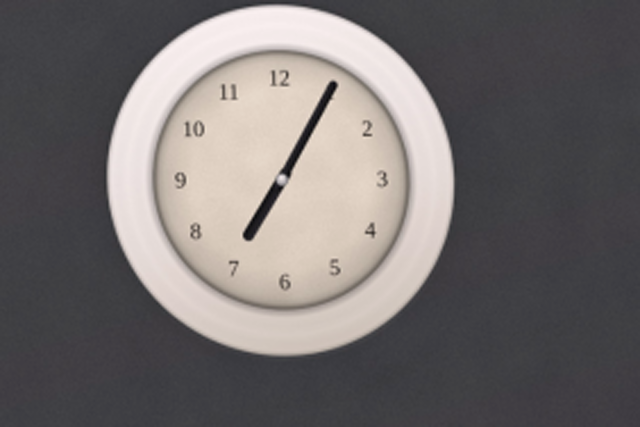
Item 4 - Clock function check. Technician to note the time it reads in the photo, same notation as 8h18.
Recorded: 7h05
